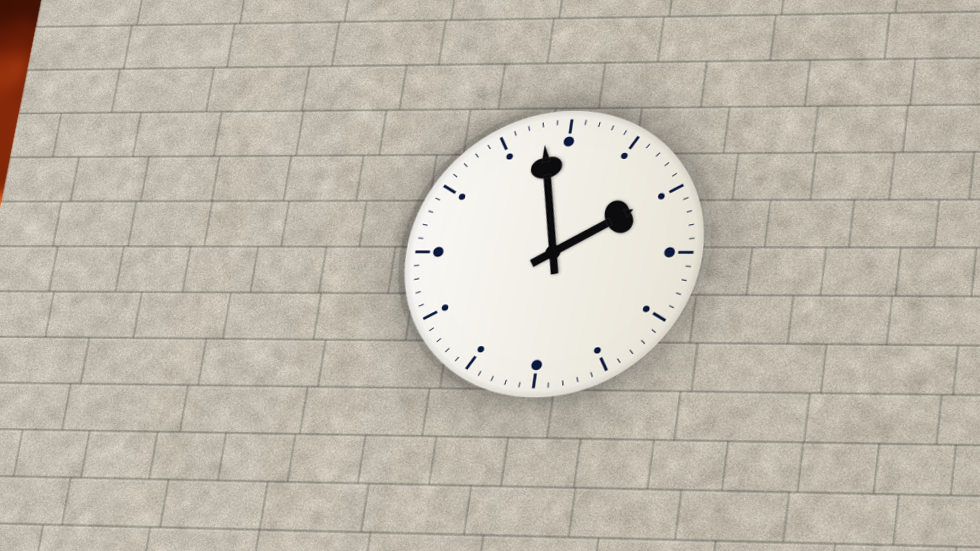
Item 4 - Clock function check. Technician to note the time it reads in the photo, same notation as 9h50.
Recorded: 1h58
